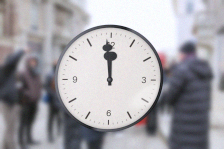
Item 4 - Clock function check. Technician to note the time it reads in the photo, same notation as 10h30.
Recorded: 11h59
